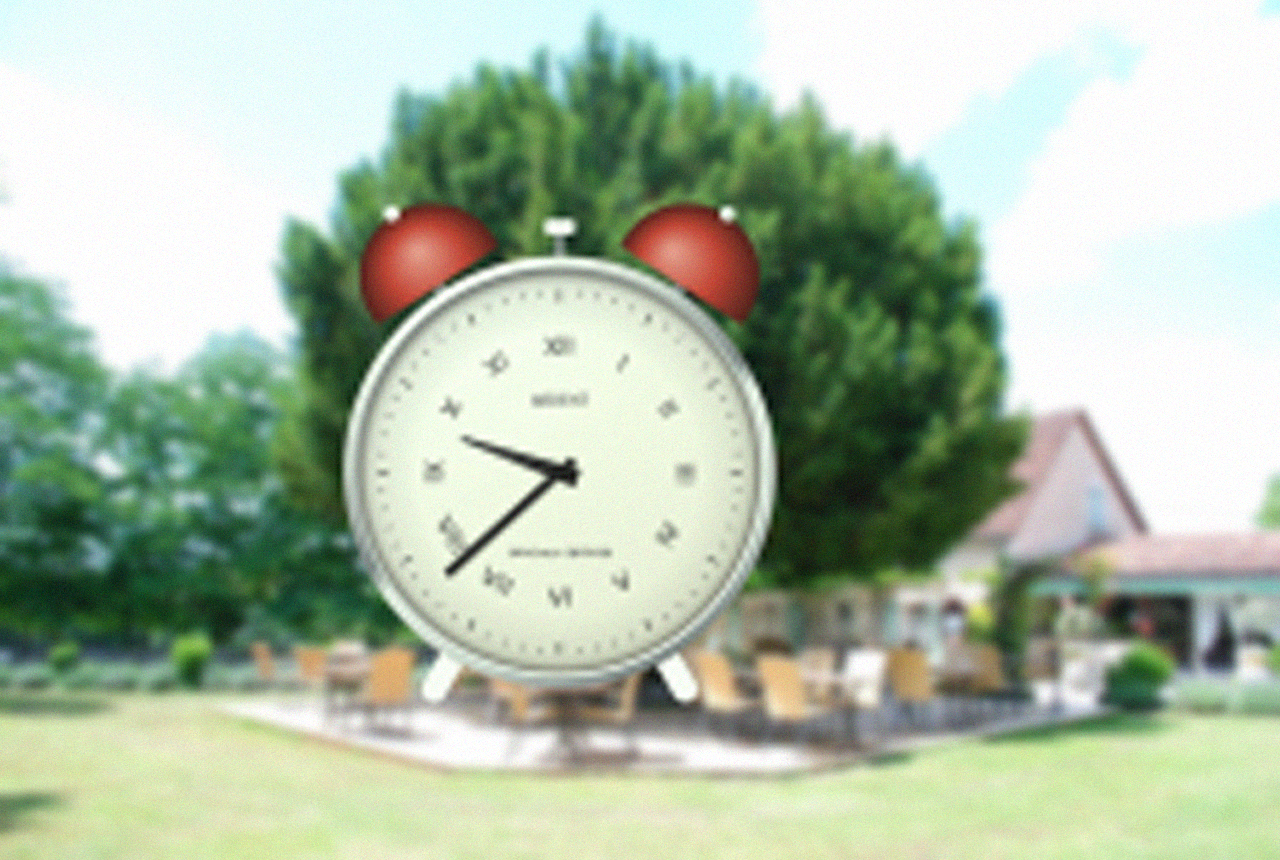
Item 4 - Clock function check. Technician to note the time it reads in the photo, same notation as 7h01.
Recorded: 9h38
